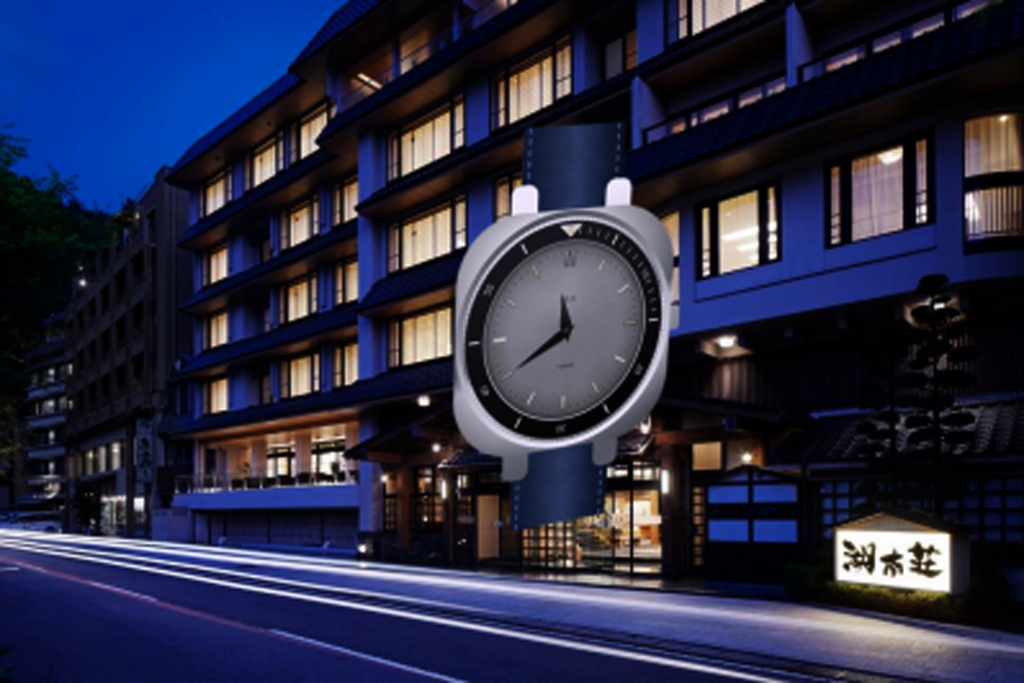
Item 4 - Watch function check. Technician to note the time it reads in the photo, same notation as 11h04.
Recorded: 11h40
